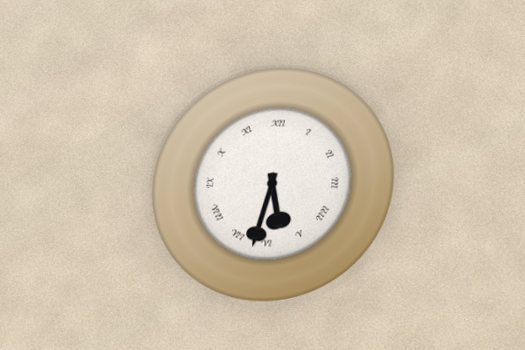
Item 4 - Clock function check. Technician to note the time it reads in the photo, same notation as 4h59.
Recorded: 5h32
